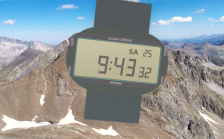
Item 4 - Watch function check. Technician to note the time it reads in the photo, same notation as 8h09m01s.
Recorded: 9h43m32s
